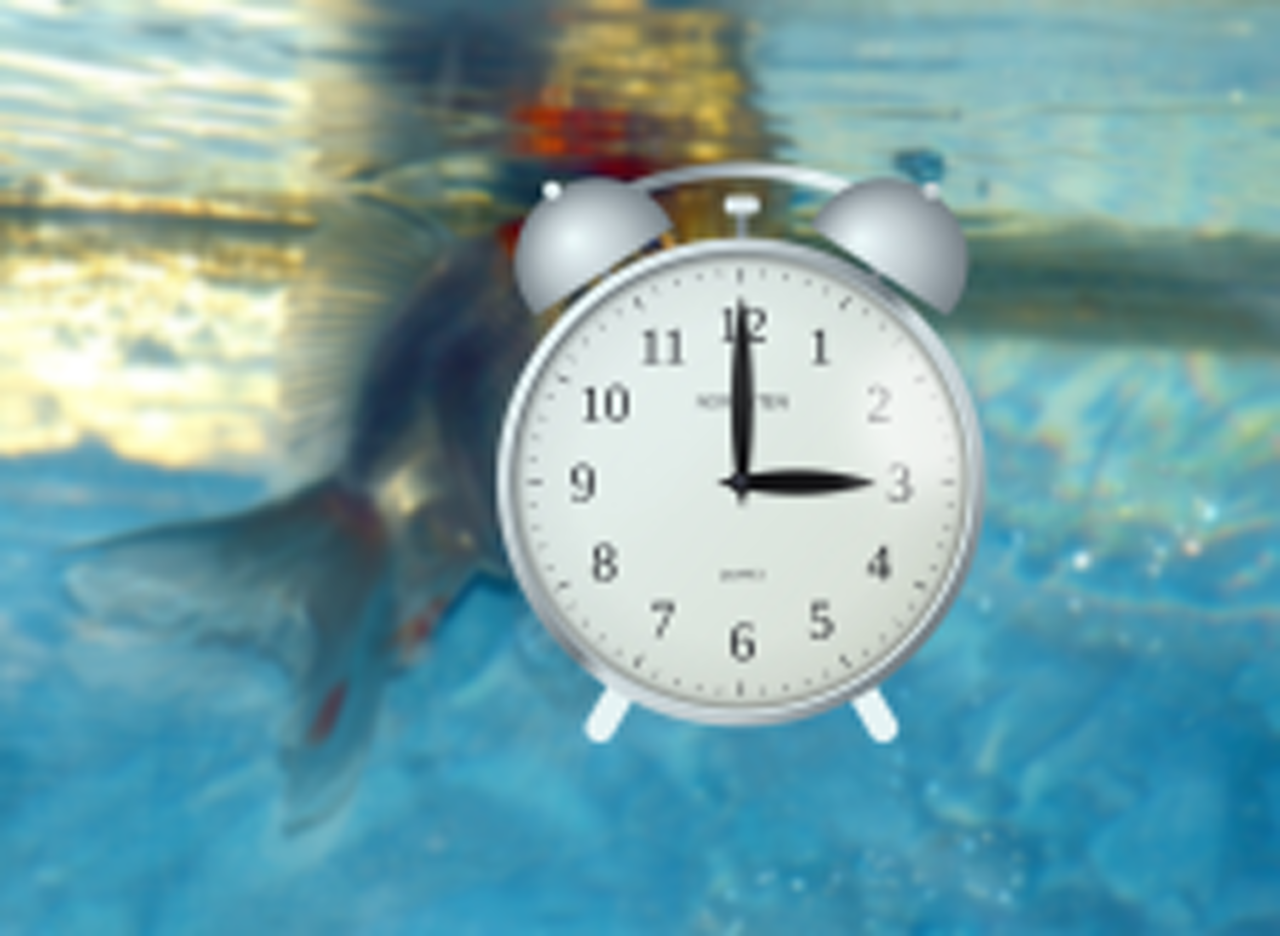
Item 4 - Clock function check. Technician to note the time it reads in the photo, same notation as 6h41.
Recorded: 3h00
